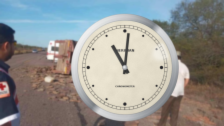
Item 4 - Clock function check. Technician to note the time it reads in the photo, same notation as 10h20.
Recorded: 11h01
